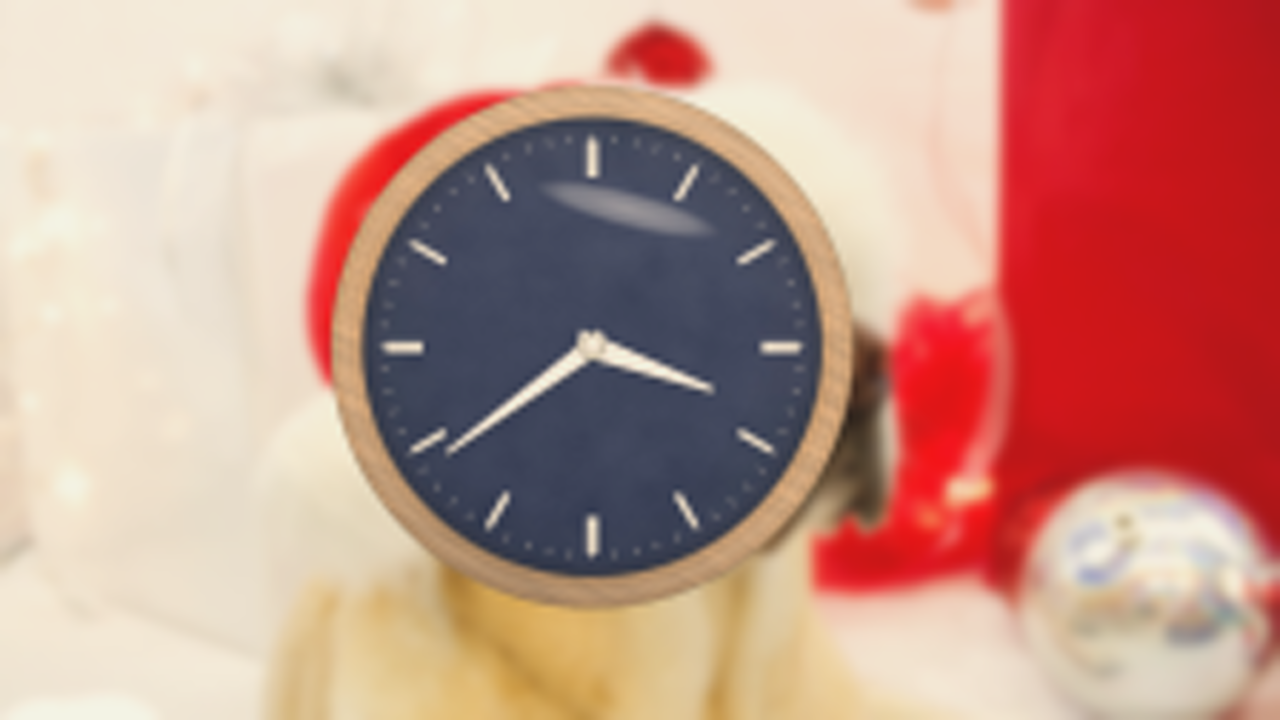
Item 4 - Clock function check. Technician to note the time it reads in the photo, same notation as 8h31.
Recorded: 3h39
